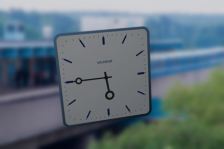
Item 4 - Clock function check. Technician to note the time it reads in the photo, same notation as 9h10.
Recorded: 5h45
